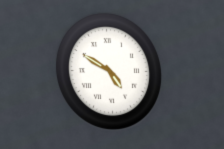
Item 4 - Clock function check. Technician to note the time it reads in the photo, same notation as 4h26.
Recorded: 4h50
